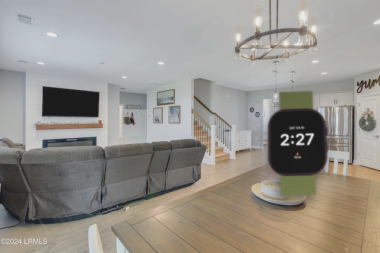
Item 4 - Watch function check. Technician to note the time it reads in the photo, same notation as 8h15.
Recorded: 2h27
